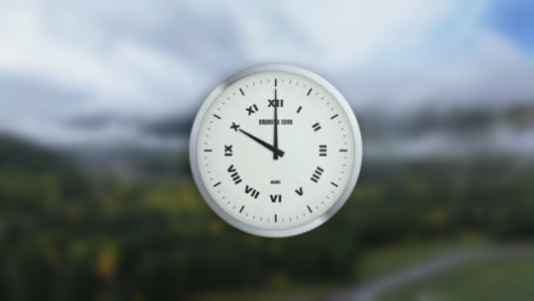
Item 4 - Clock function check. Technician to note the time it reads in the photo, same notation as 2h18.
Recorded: 10h00
